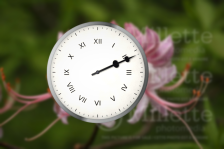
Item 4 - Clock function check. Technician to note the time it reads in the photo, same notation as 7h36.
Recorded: 2h11
